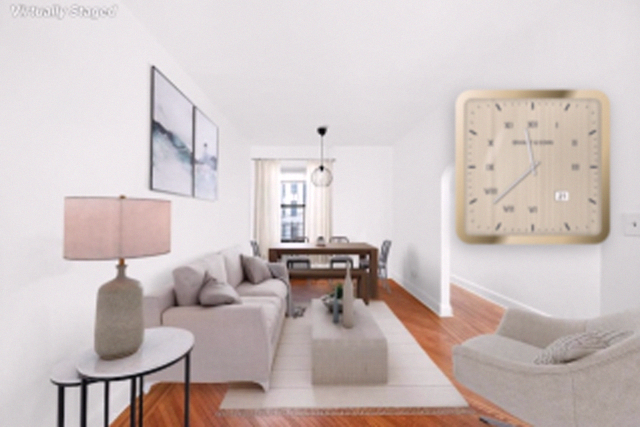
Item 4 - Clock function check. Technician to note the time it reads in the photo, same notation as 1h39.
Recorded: 11h38
